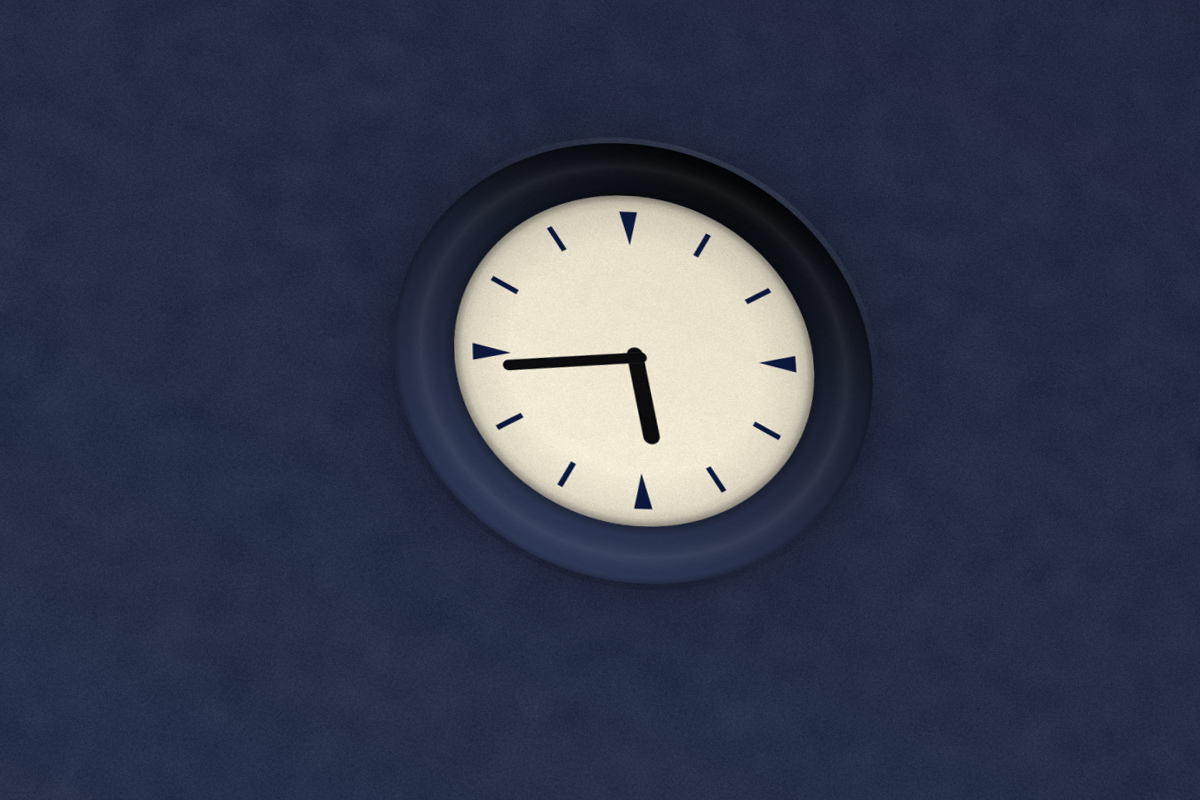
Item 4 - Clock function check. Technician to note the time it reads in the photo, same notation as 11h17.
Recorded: 5h44
